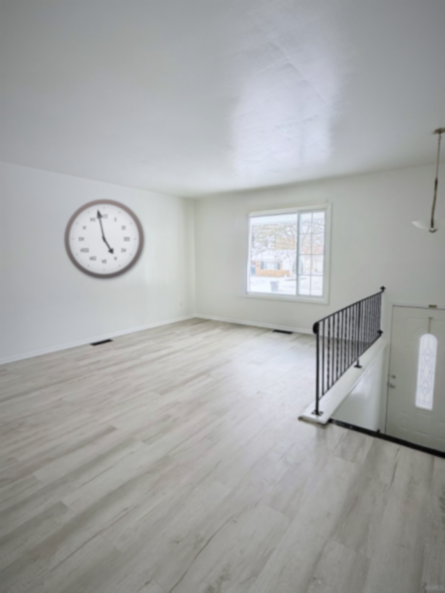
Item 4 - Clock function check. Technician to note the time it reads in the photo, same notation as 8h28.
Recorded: 4h58
